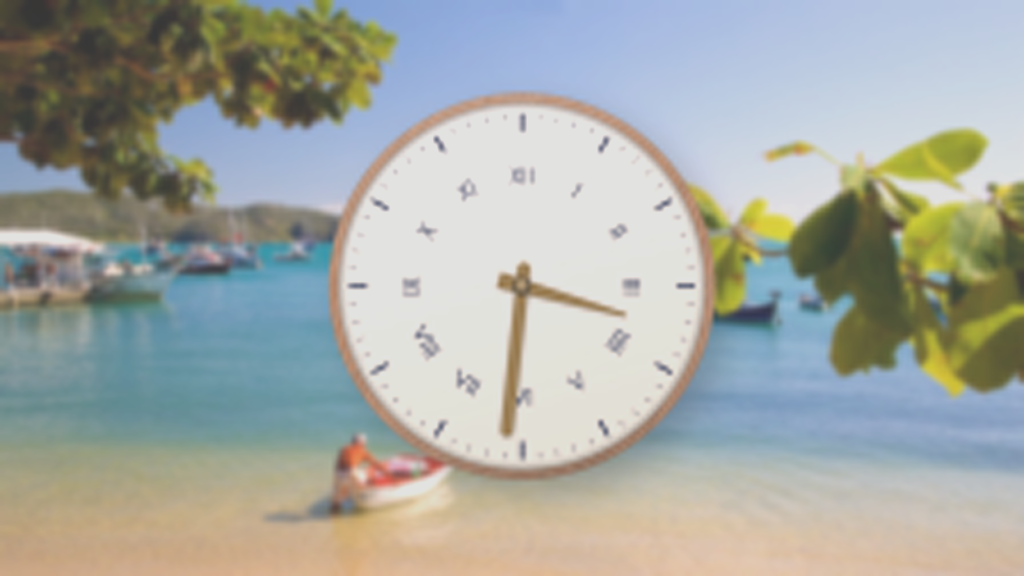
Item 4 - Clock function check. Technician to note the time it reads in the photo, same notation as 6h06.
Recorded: 3h31
